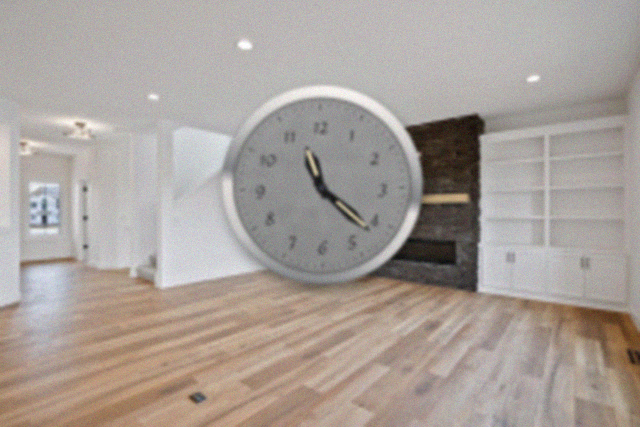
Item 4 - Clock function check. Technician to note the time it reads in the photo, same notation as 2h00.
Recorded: 11h22
